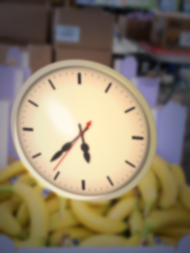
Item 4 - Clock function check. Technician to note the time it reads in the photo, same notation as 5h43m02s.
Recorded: 5h37m36s
